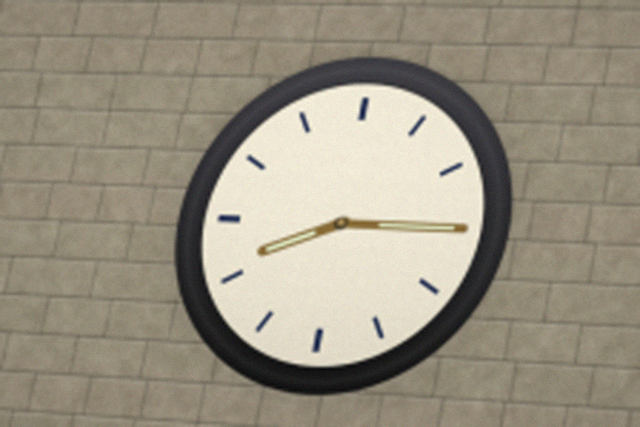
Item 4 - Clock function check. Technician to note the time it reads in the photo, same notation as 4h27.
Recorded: 8h15
